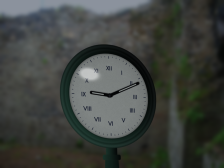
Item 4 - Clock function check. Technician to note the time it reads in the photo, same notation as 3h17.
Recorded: 9h11
